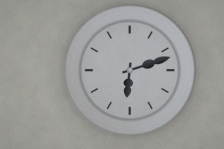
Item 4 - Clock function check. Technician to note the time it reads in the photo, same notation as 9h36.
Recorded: 6h12
